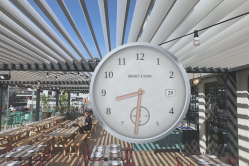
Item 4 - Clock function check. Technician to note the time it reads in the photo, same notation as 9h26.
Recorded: 8h31
